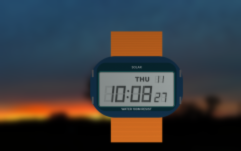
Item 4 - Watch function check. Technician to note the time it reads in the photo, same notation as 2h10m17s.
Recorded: 10h08m27s
